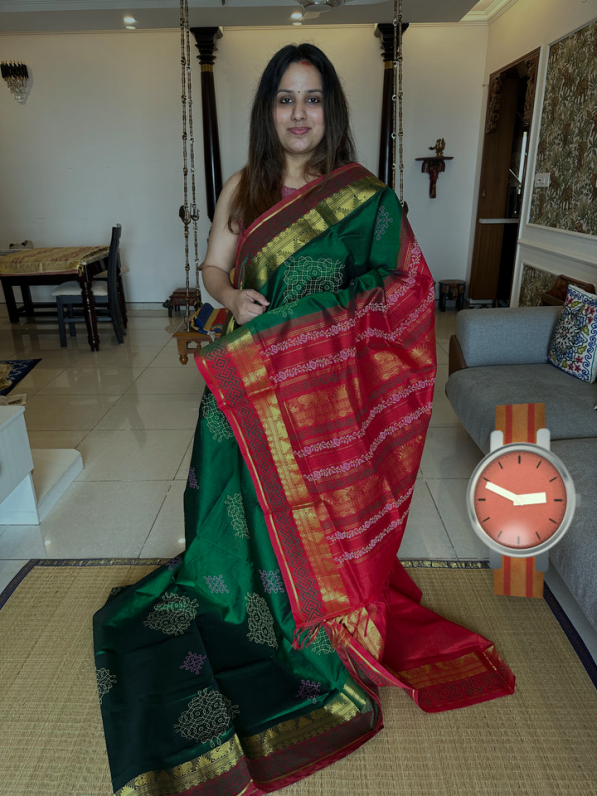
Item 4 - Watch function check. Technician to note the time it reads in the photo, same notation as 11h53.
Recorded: 2h49
